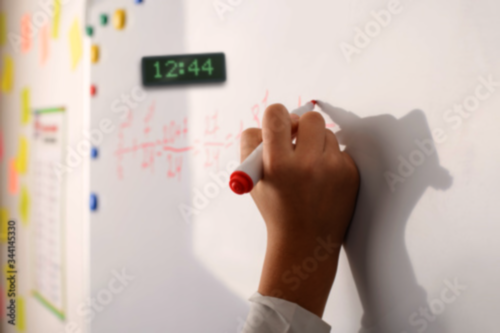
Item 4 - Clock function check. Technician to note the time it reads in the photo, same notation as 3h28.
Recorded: 12h44
